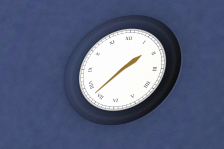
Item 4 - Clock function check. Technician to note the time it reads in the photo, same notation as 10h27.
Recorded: 1h37
